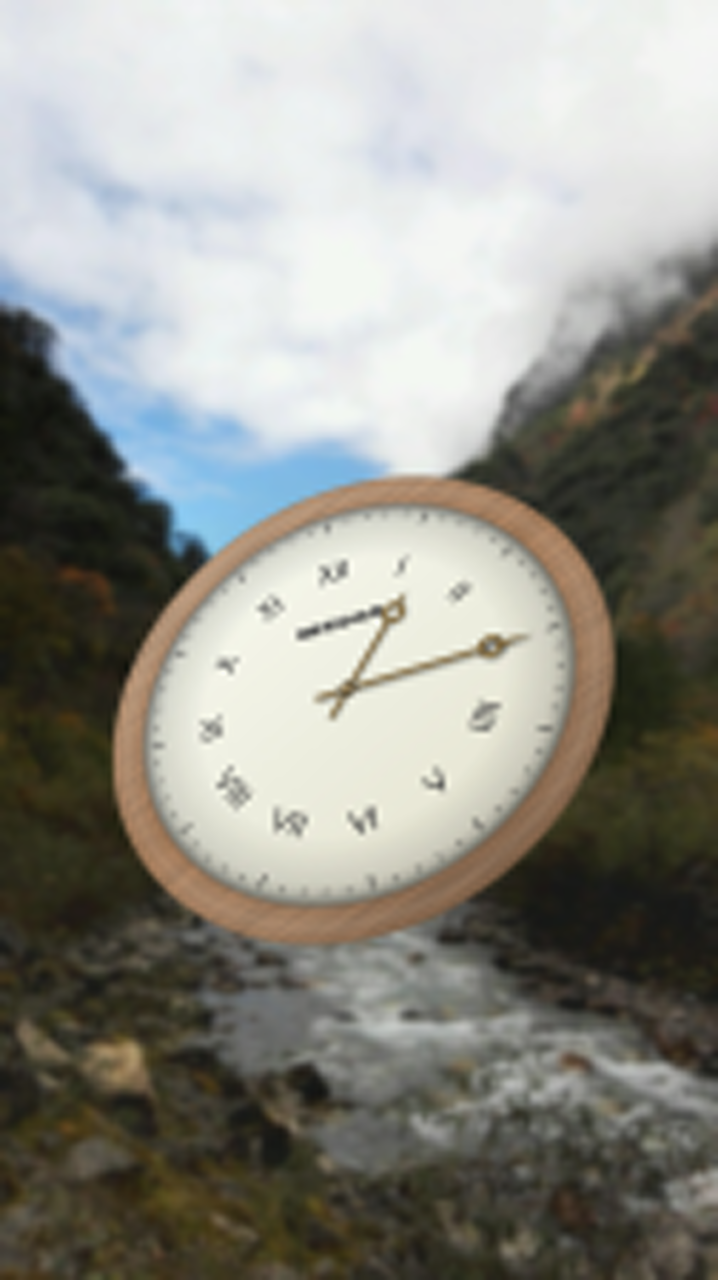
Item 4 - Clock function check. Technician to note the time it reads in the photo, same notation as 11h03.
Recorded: 1h15
